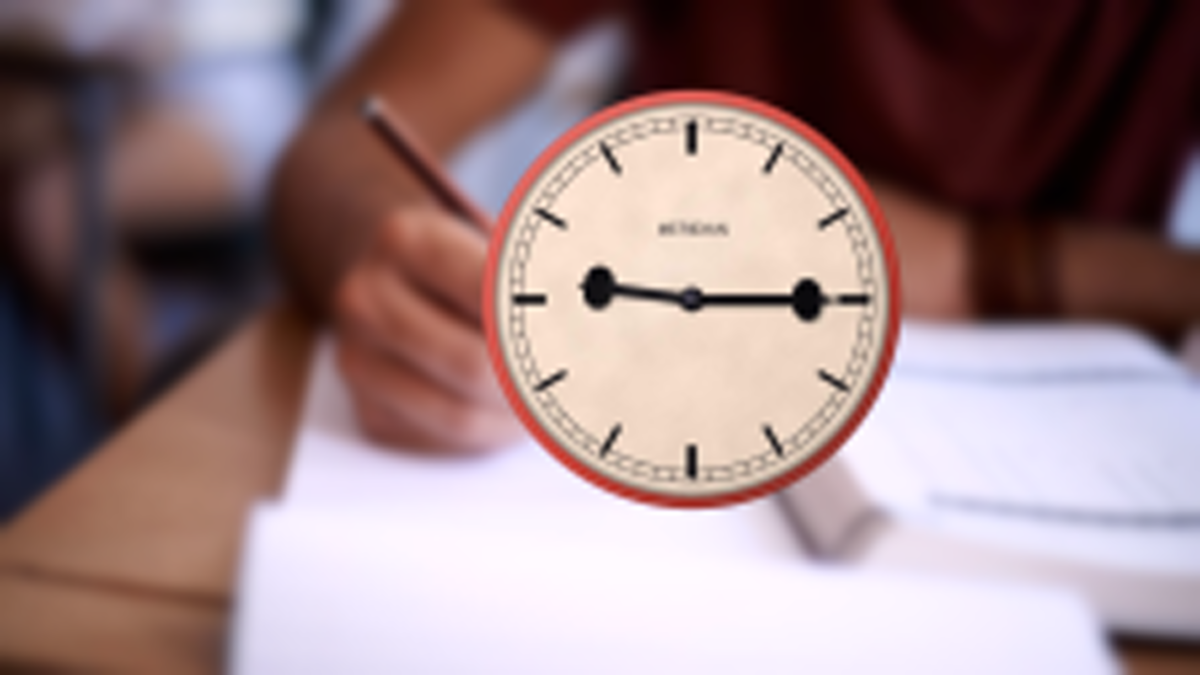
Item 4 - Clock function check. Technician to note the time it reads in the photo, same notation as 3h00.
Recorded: 9h15
